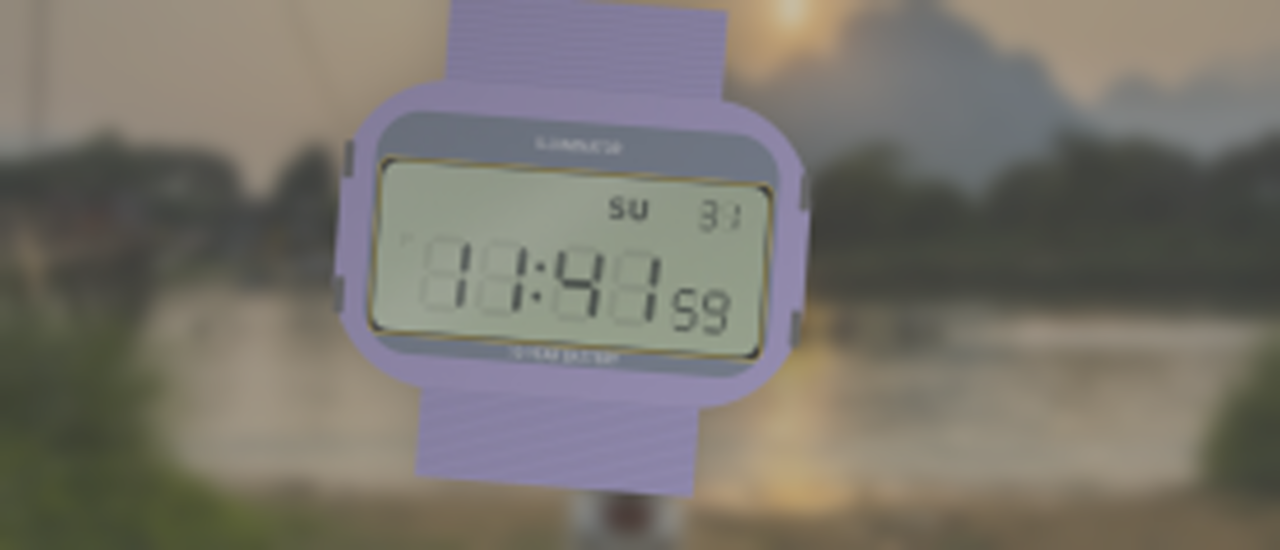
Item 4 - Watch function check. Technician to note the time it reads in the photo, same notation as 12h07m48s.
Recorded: 11h41m59s
